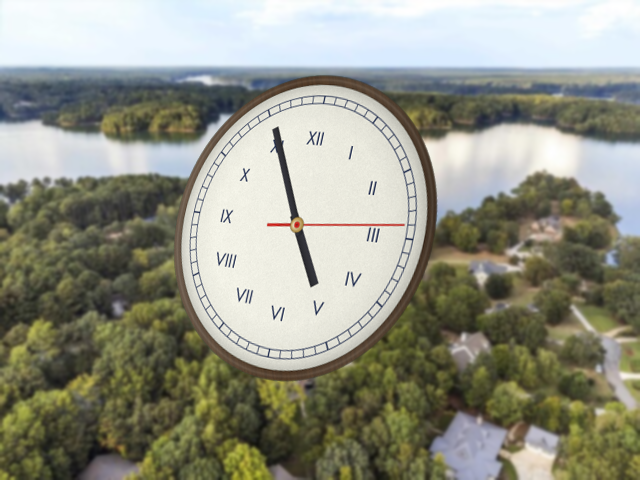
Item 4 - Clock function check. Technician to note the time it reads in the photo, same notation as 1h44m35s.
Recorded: 4h55m14s
